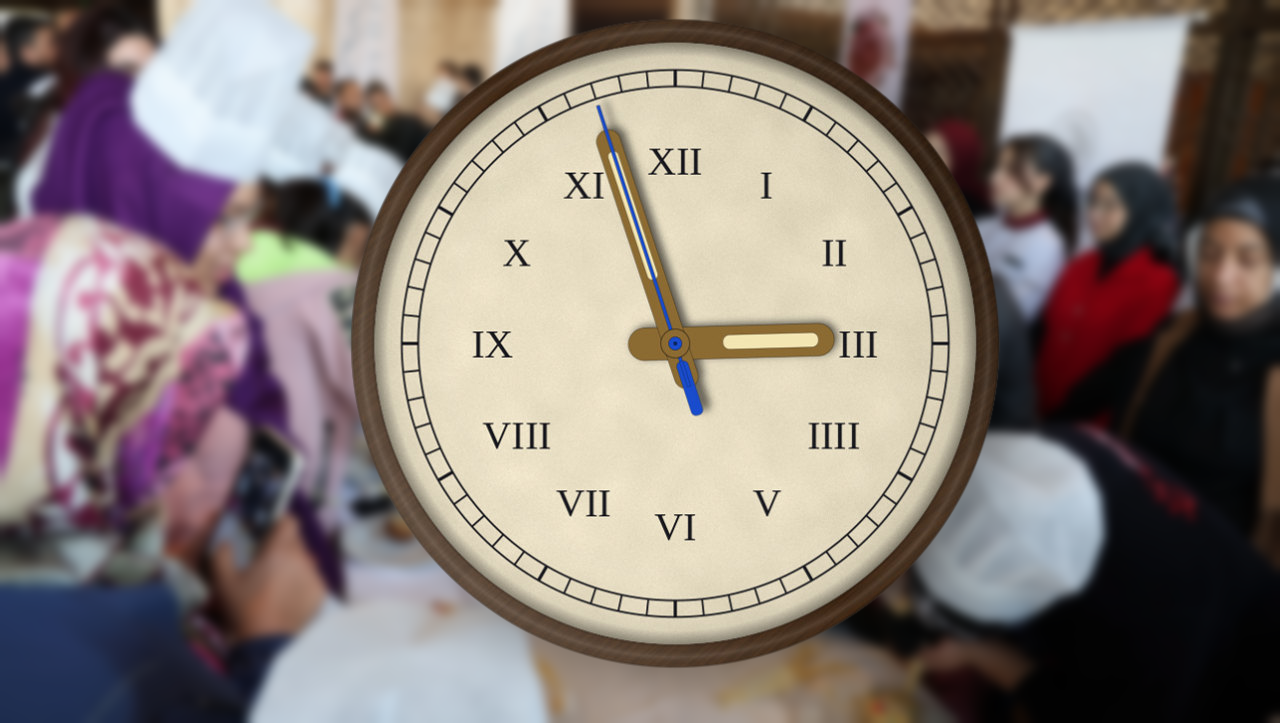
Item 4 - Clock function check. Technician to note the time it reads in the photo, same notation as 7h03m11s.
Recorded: 2h56m57s
